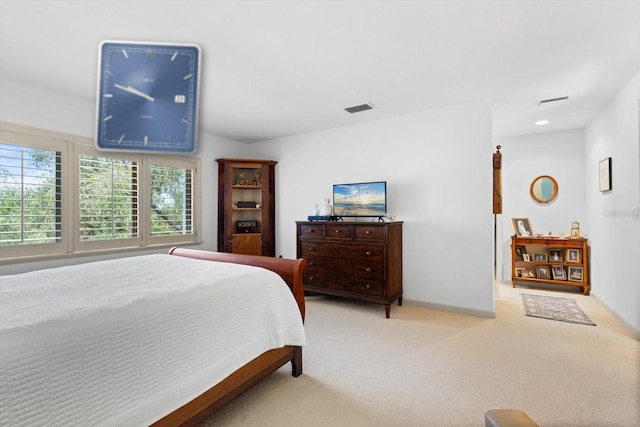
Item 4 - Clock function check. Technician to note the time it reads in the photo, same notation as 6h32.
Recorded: 9h48
